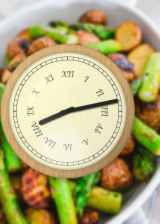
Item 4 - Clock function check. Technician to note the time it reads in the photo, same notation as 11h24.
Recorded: 8h13
